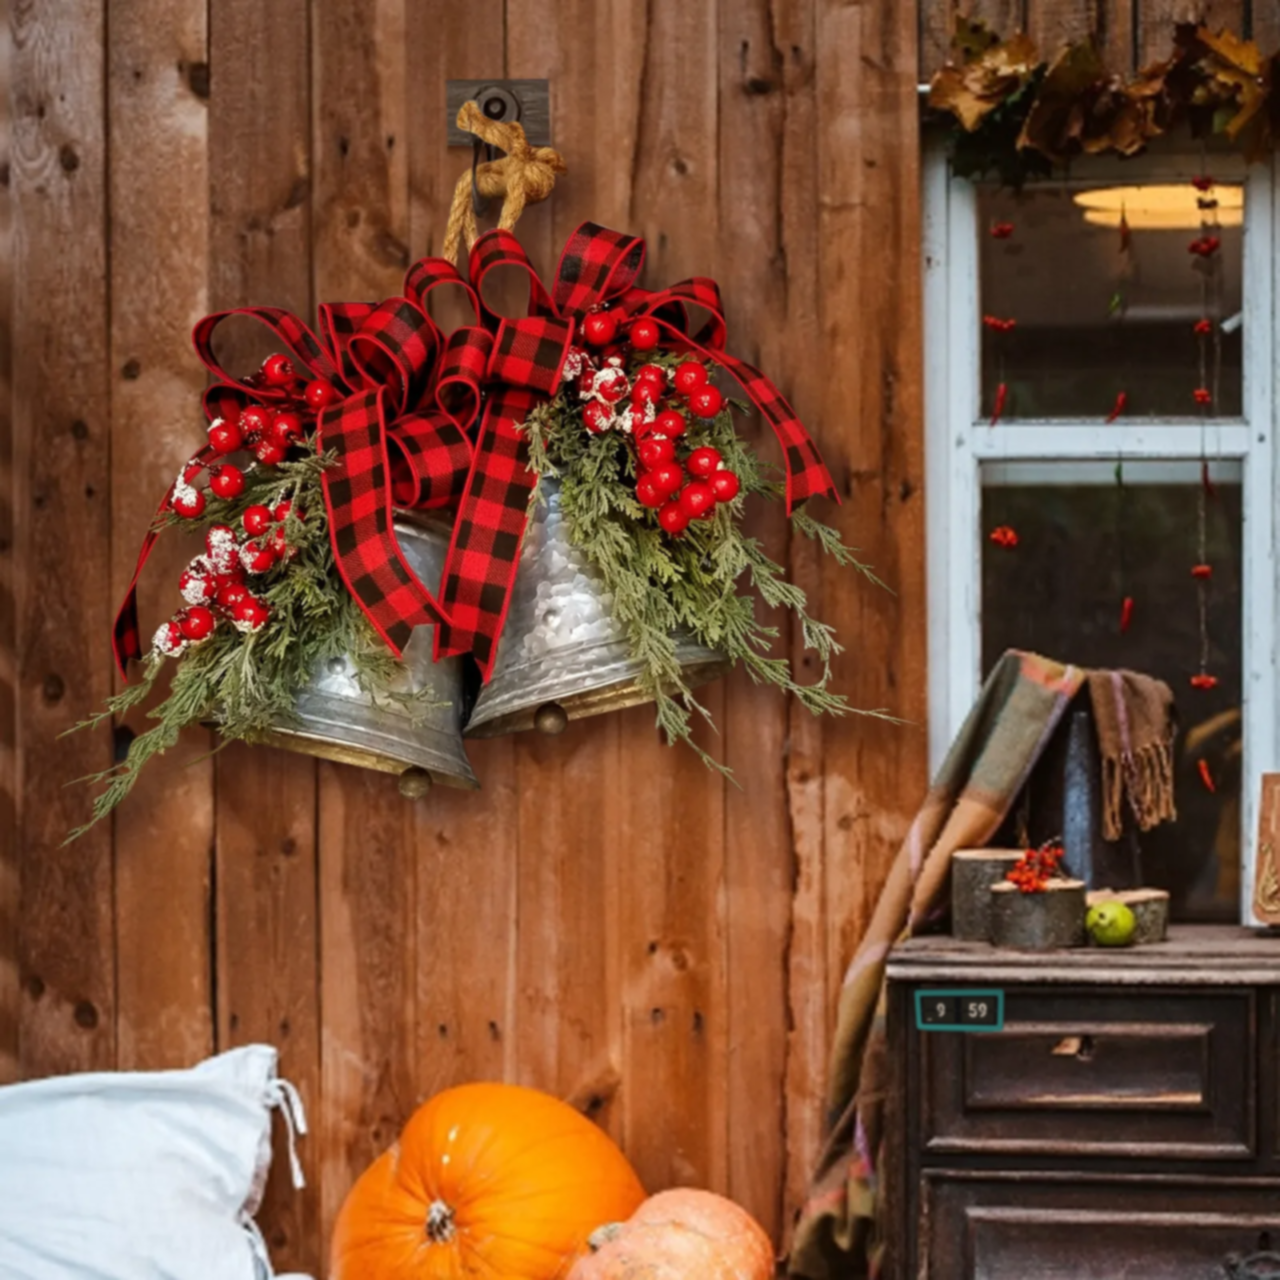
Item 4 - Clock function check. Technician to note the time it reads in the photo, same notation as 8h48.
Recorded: 9h59
